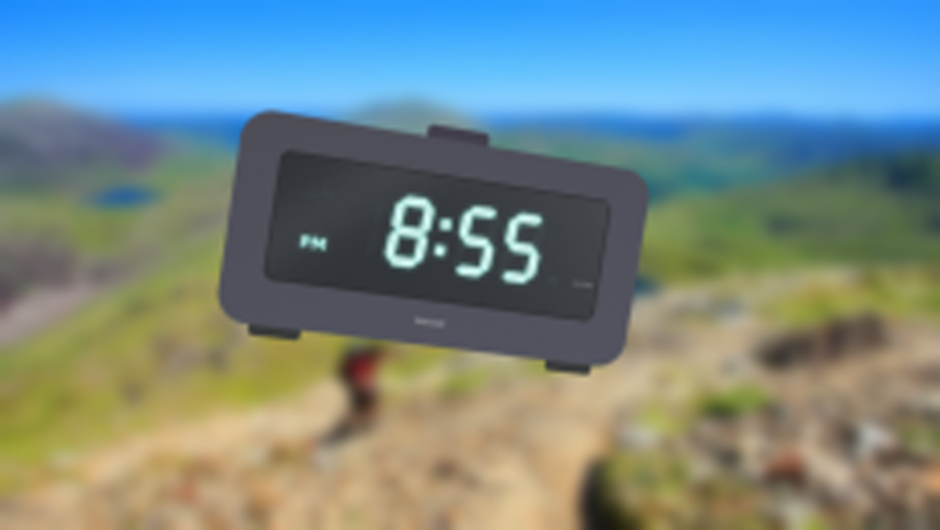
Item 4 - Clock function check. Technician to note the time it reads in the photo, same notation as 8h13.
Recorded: 8h55
